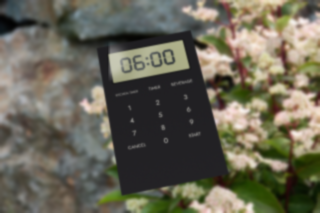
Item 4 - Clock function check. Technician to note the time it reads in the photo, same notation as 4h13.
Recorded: 6h00
